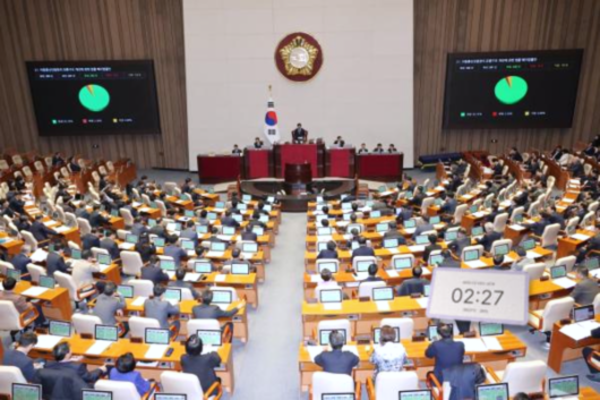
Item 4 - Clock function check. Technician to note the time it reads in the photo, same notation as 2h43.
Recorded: 2h27
